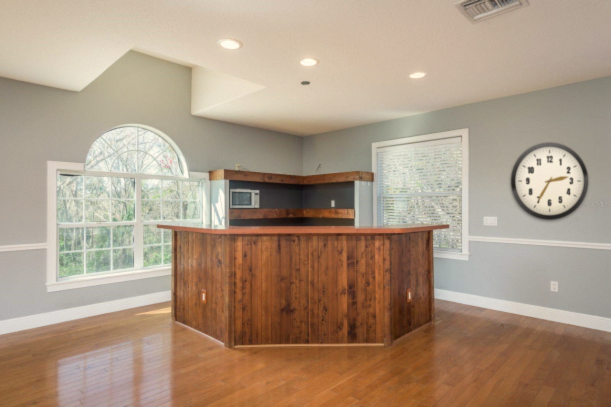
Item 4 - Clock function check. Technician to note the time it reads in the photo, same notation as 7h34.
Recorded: 2h35
